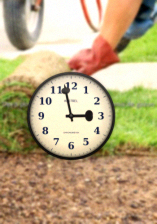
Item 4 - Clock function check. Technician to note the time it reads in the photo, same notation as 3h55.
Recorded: 2h58
